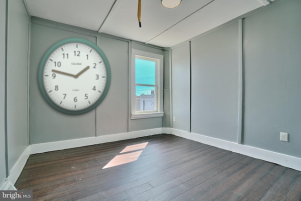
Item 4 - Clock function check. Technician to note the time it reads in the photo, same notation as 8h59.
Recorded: 1h47
